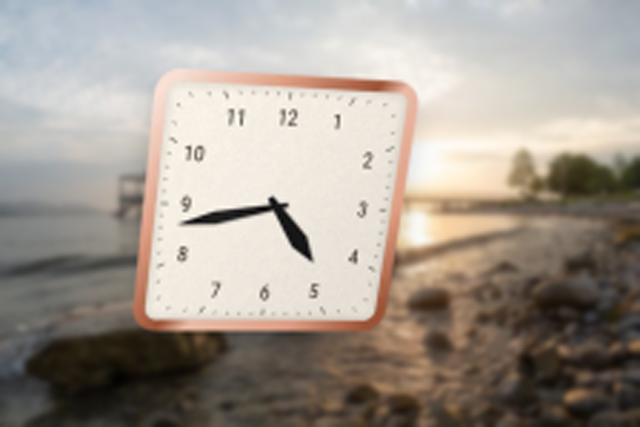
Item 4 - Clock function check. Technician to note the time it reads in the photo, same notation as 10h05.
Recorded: 4h43
